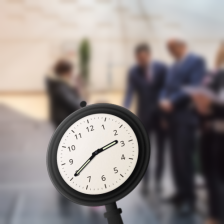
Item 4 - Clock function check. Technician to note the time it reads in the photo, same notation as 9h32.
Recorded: 2h40
